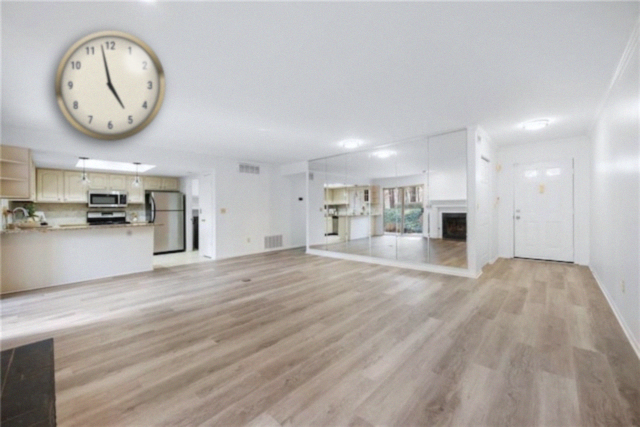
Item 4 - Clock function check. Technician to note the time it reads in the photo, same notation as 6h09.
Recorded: 4h58
